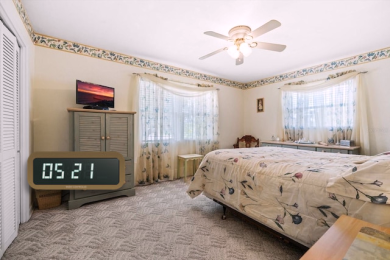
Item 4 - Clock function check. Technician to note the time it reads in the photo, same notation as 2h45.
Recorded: 5h21
